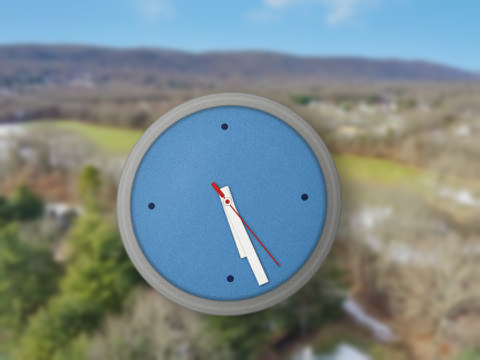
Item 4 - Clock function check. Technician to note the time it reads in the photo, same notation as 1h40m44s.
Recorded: 5h26m24s
